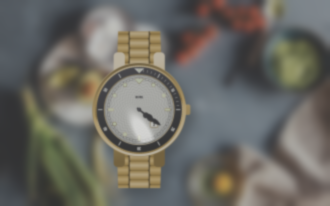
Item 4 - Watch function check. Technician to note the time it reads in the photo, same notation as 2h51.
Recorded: 4h21
